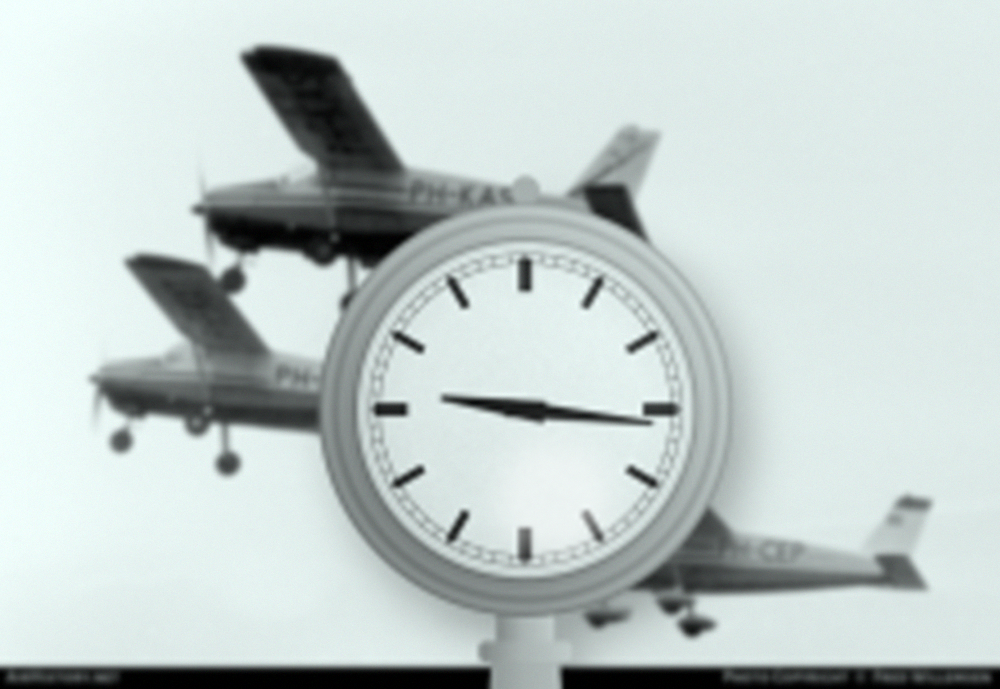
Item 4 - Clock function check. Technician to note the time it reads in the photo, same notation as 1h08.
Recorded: 9h16
